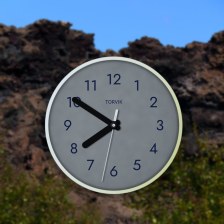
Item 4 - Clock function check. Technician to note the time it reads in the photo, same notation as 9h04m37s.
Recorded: 7h50m32s
